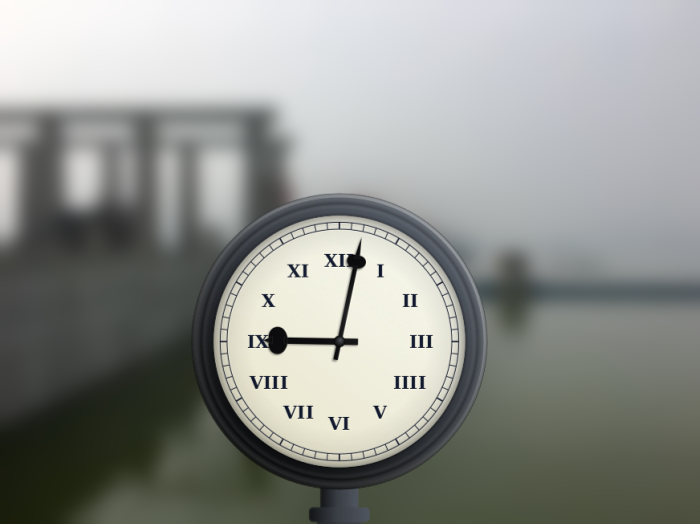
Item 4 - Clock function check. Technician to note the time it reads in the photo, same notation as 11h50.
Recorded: 9h02
